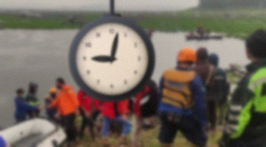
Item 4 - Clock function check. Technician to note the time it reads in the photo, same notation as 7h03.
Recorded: 9h02
